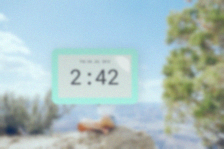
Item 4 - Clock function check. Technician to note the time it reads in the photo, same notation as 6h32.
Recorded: 2h42
